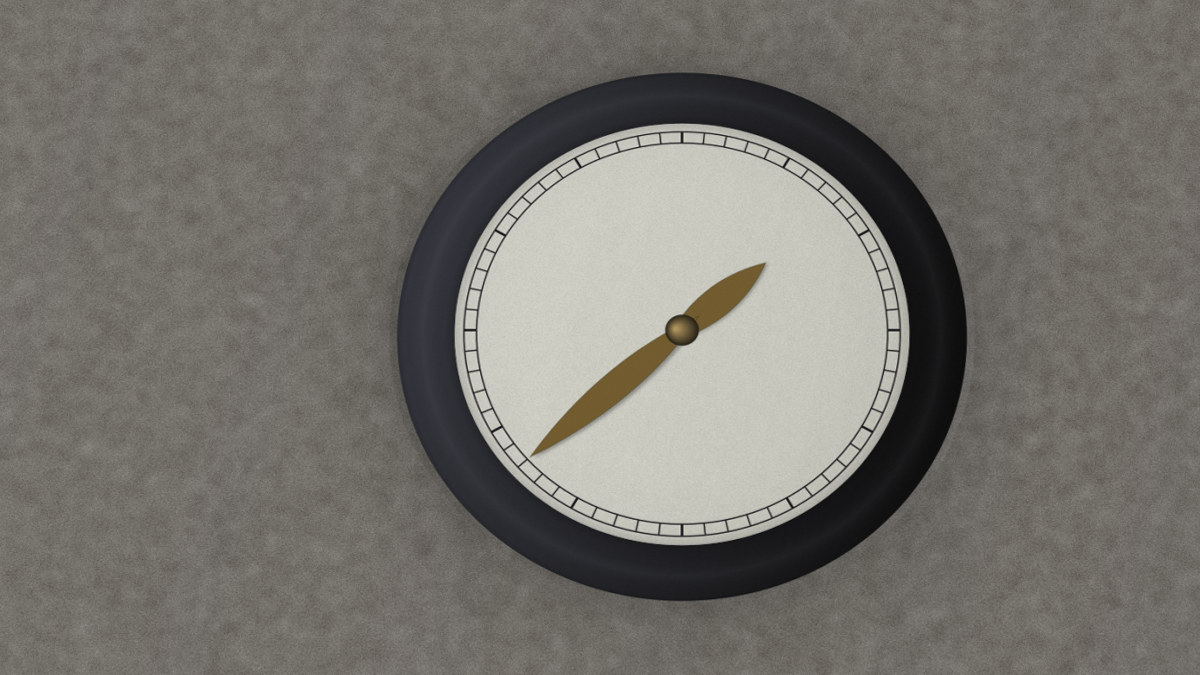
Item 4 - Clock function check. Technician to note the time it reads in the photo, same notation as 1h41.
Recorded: 1h38
